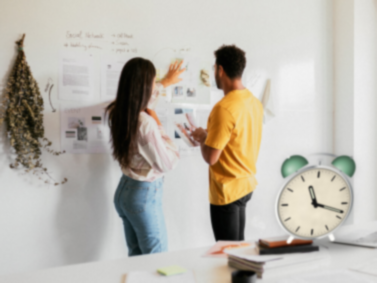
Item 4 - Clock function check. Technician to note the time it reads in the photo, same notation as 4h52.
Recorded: 11h18
